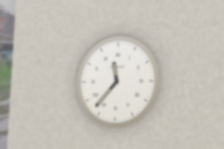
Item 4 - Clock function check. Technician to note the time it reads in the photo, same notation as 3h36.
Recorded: 11h37
